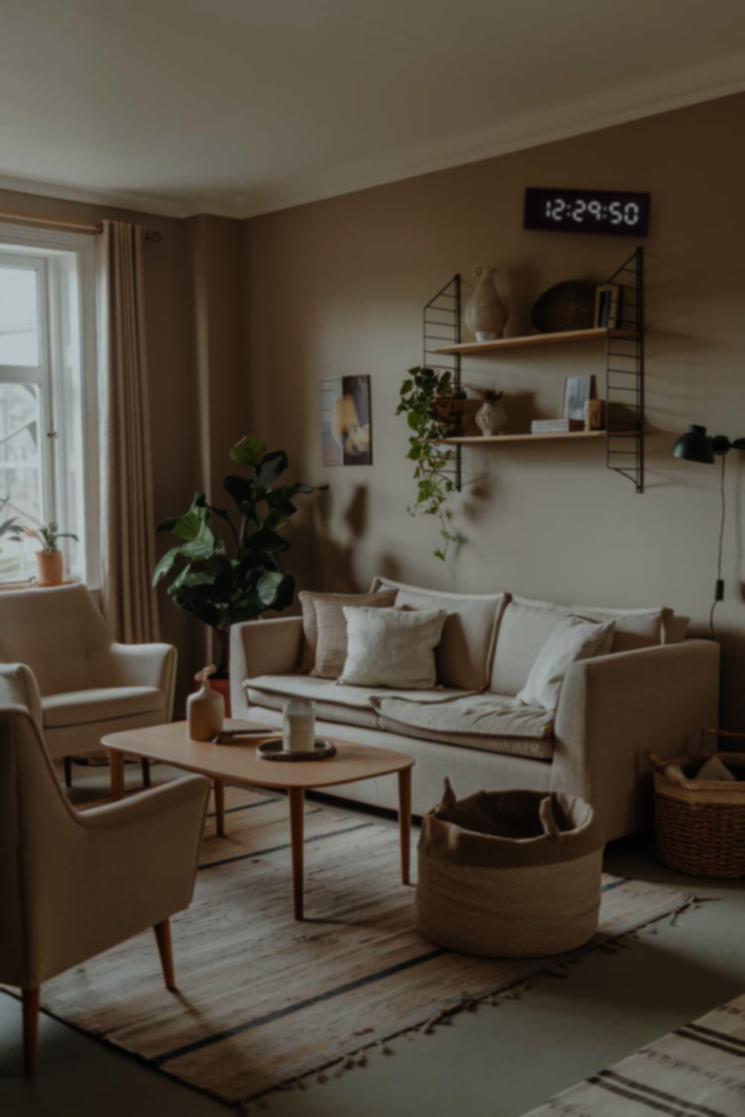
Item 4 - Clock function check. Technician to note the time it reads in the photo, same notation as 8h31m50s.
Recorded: 12h29m50s
